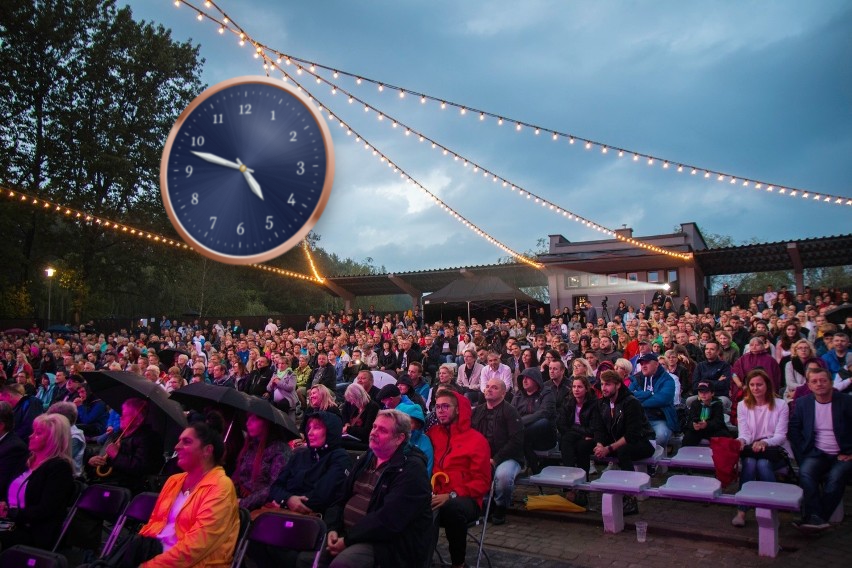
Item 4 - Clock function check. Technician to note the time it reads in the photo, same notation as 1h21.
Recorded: 4h48
